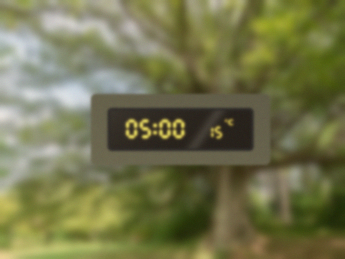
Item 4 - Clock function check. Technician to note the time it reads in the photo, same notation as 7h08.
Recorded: 5h00
